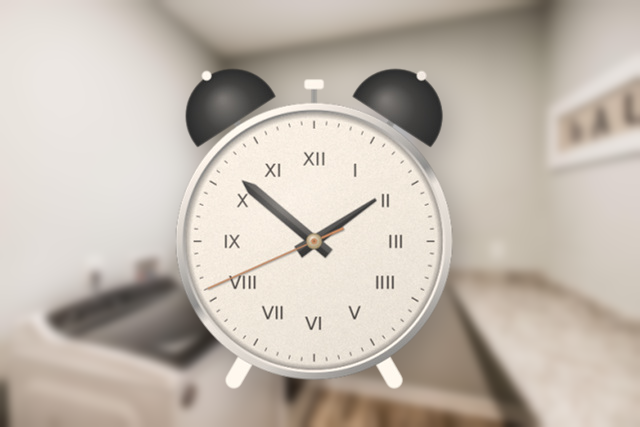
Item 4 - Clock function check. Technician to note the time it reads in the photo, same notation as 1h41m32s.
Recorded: 1h51m41s
